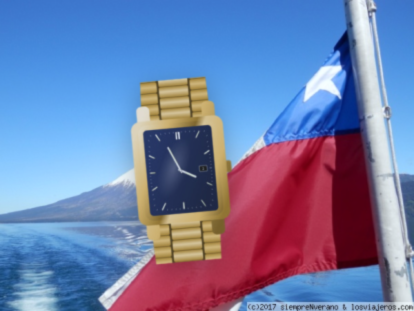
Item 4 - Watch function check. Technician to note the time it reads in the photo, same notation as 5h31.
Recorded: 3h56
